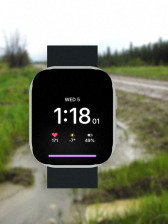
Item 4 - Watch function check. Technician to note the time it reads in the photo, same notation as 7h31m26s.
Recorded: 1h18m01s
